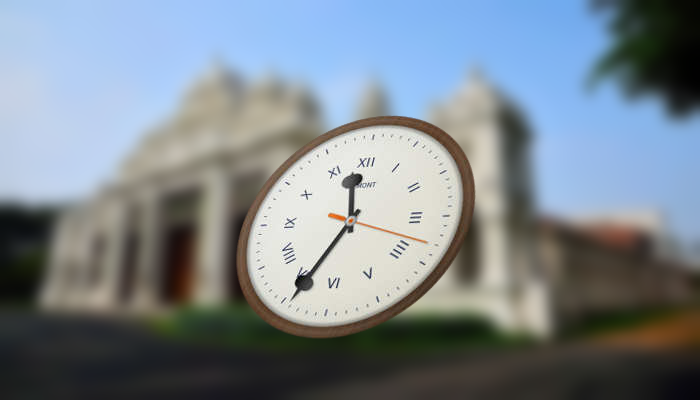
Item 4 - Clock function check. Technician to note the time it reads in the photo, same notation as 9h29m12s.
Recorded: 11h34m18s
